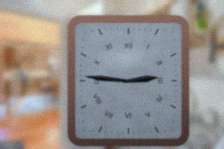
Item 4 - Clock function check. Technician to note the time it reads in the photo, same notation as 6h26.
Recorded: 2h46
